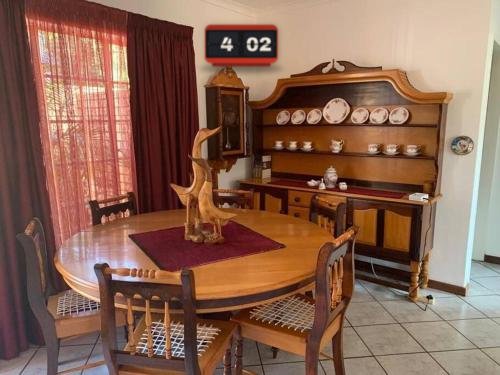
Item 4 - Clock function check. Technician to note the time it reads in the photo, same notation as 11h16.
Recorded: 4h02
